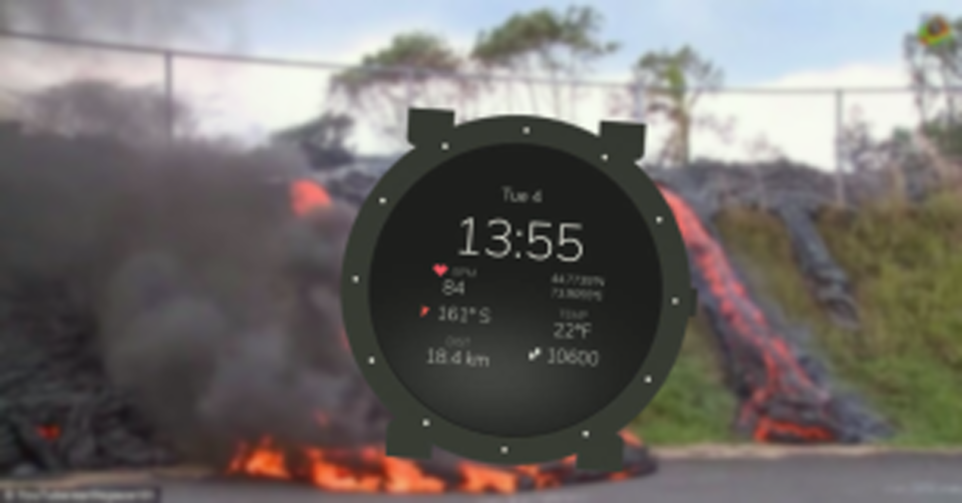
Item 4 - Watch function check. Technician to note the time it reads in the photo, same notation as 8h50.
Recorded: 13h55
